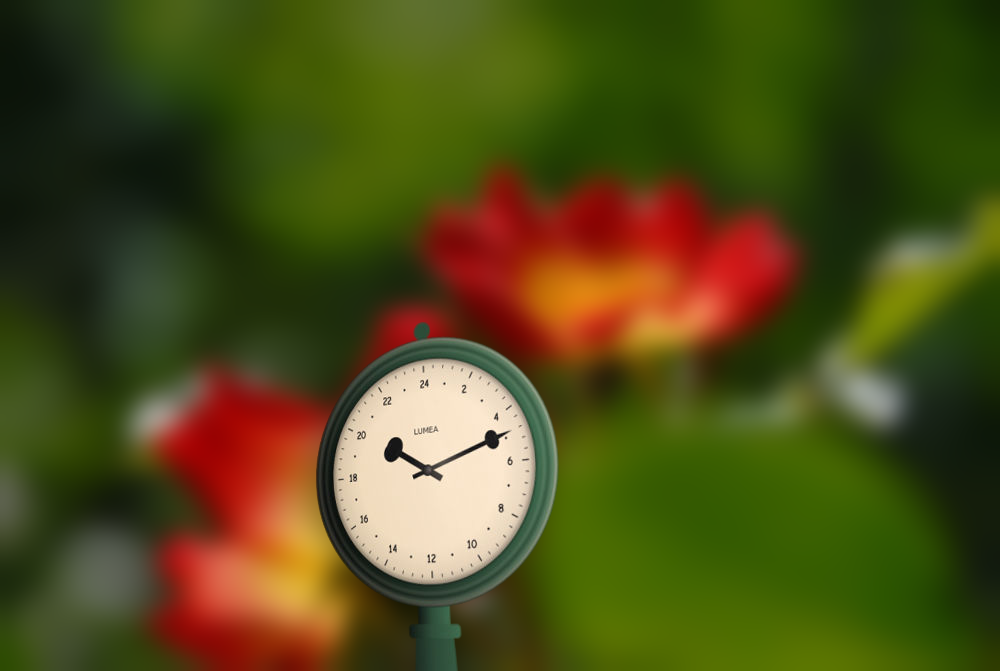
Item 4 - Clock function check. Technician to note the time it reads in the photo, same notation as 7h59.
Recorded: 20h12
